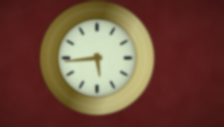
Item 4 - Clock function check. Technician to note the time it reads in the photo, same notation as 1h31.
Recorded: 5h44
